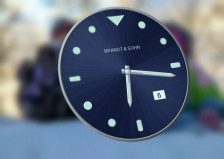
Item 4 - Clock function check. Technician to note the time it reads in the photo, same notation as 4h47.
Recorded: 6h17
